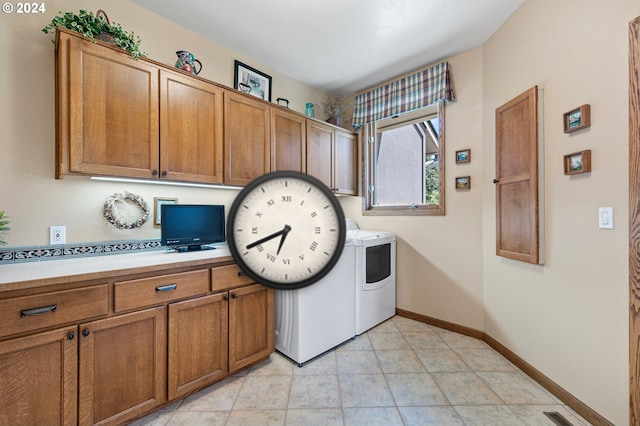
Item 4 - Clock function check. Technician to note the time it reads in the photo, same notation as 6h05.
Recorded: 6h41
